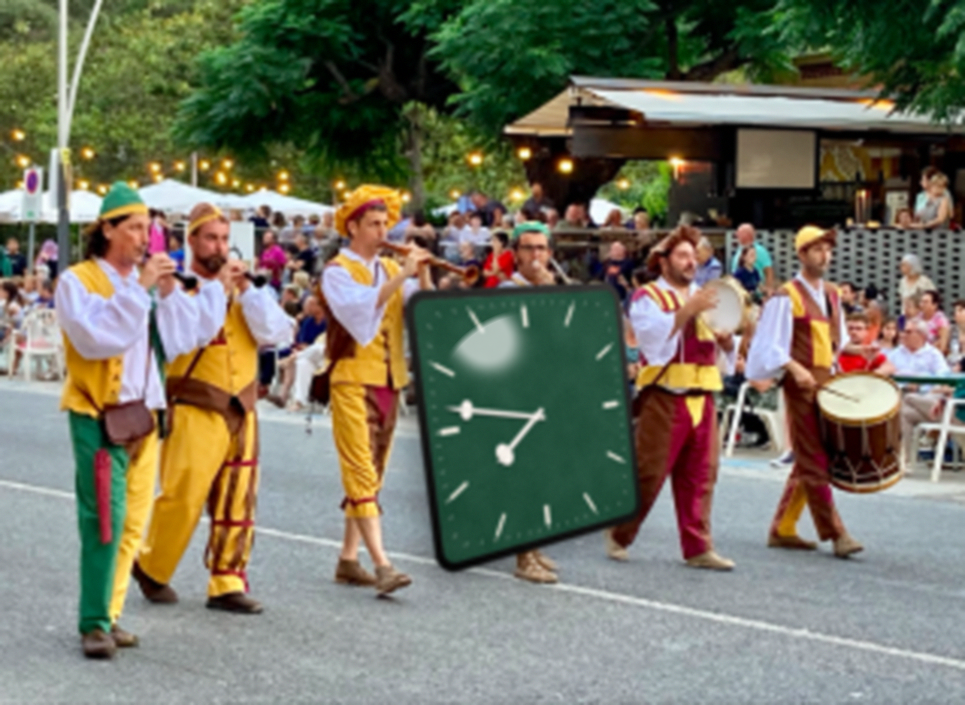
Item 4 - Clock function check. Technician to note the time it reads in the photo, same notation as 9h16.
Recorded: 7h47
